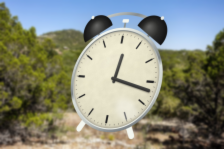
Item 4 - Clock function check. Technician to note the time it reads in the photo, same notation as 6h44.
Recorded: 12h17
